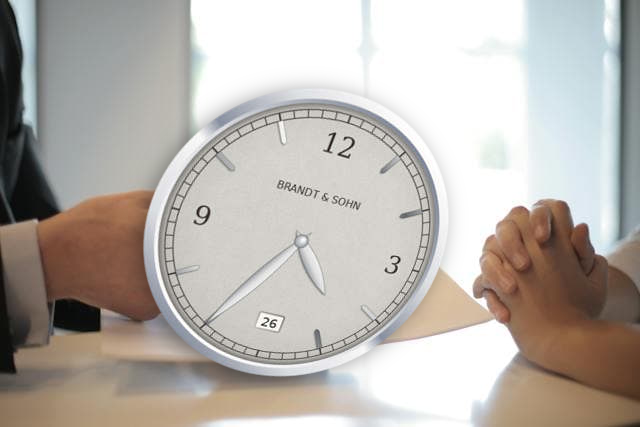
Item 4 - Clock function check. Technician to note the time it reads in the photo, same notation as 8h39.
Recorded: 4h35
